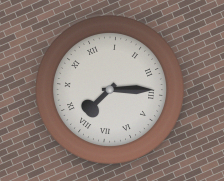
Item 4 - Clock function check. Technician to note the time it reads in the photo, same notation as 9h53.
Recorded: 8h19
